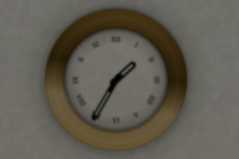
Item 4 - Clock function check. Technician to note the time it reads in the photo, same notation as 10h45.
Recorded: 1h35
